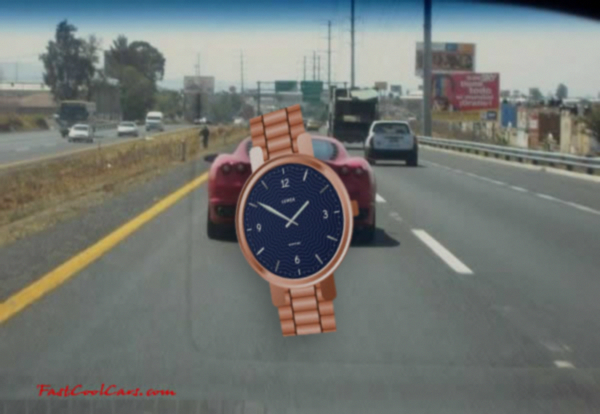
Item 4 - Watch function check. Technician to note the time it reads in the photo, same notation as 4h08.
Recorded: 1h51
